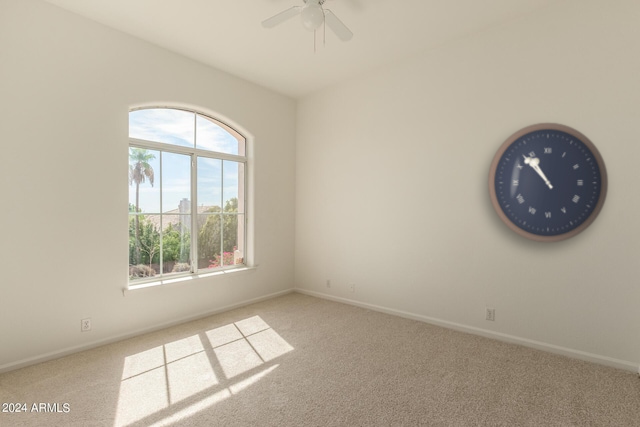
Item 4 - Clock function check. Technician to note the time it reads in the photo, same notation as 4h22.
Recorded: 10h53
